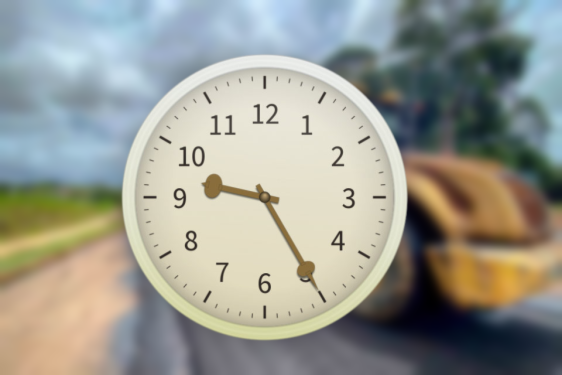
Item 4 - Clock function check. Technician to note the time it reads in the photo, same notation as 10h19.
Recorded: 9h25
